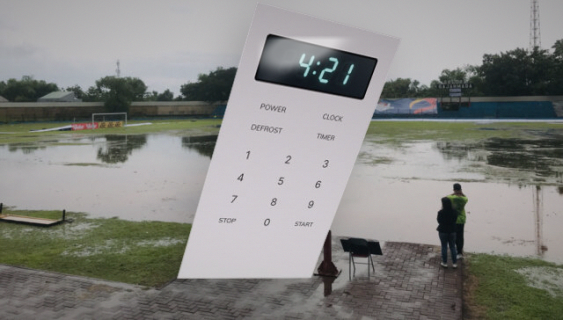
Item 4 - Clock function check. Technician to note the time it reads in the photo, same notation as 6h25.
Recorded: 4h21
